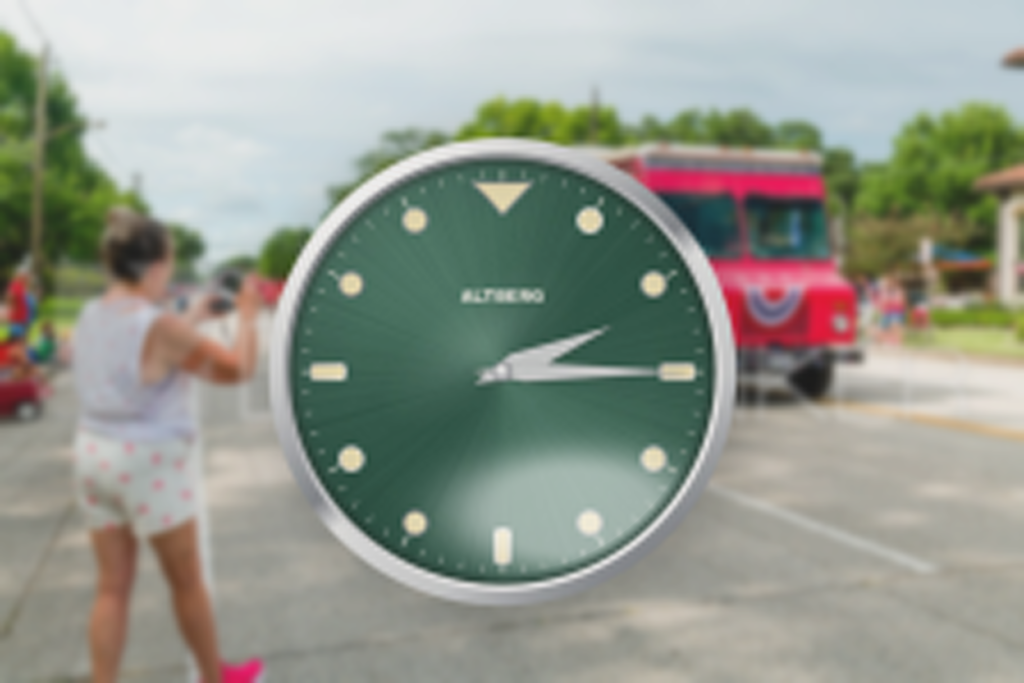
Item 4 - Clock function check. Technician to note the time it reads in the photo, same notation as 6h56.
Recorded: 2h15
